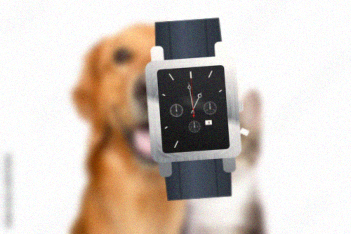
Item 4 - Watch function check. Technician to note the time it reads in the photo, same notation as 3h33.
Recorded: 12h59
